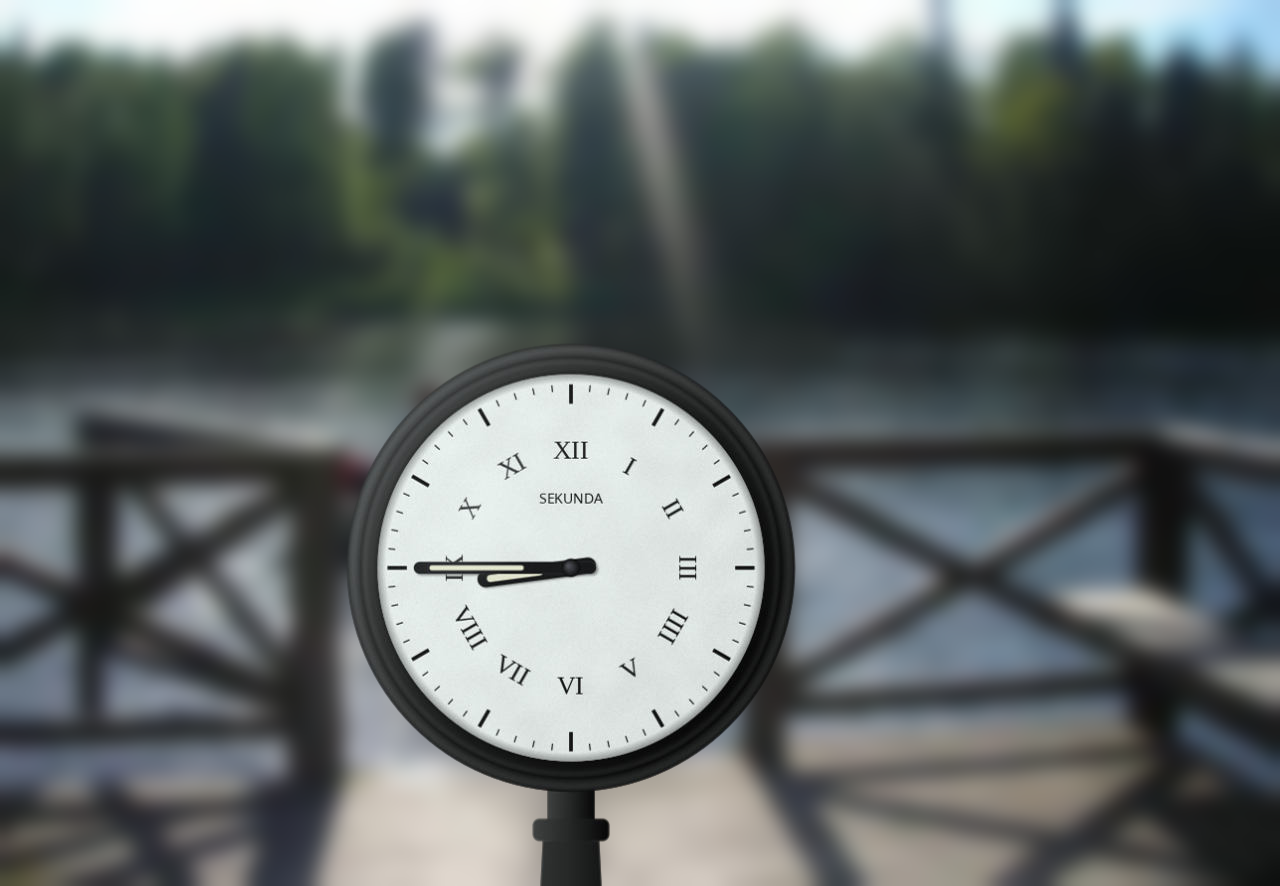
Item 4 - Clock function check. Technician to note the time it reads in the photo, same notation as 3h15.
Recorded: 8h45
